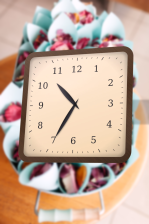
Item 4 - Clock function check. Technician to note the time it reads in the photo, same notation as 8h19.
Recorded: 10h35
